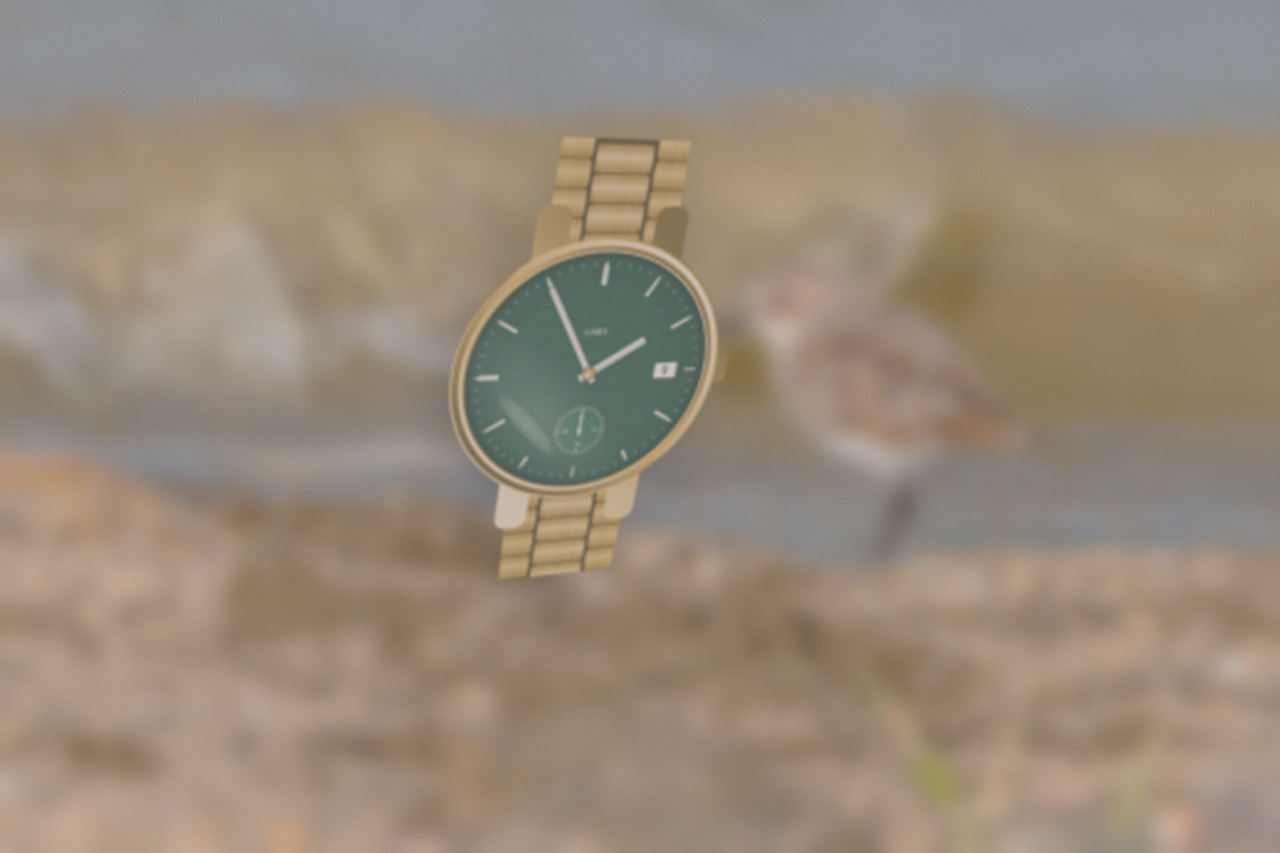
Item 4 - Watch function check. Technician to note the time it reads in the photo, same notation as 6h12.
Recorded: 1h55
